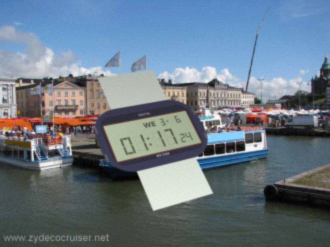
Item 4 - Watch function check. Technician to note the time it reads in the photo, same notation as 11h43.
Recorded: 1h17
